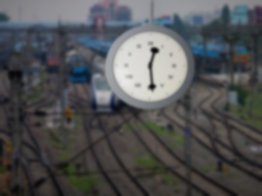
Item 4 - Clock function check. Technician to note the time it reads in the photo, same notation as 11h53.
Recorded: 12h29
